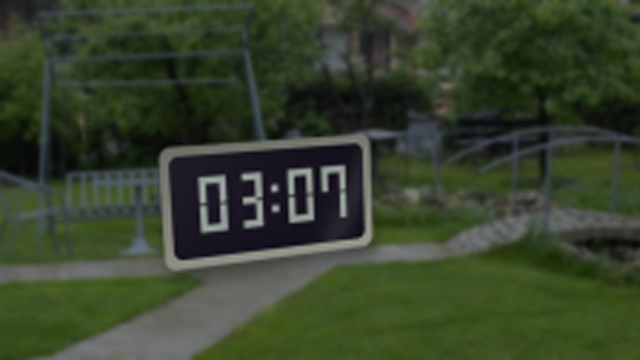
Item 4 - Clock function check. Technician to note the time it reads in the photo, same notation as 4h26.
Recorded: 3h07
